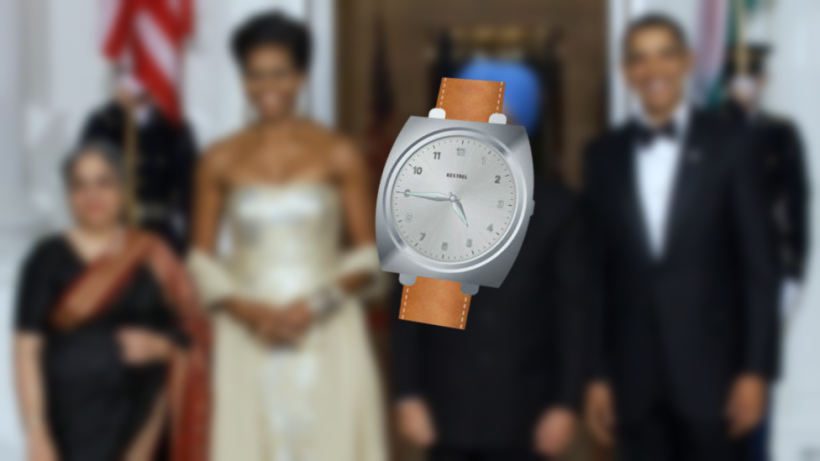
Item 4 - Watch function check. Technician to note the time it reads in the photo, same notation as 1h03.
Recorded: 4h45
